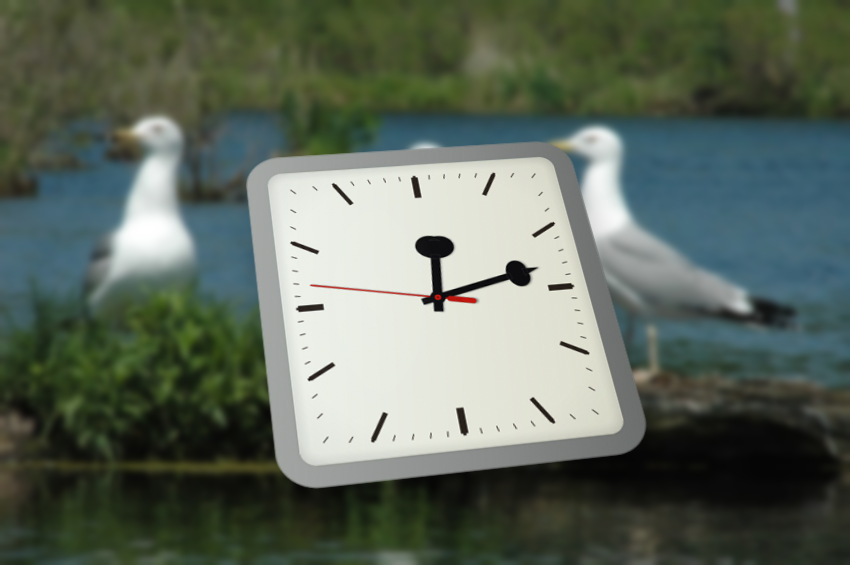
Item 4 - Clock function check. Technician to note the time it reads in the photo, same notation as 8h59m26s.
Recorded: 12h12m47s
